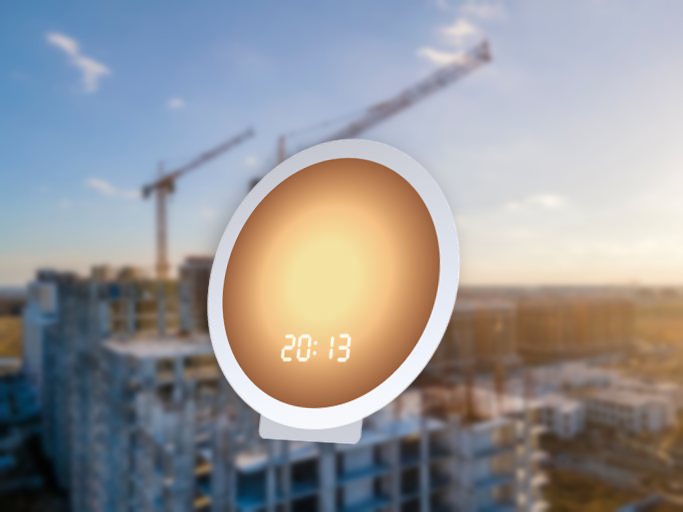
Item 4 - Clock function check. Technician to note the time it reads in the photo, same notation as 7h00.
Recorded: 20h13
